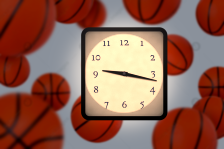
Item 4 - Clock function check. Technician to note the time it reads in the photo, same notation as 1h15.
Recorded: 9h17
